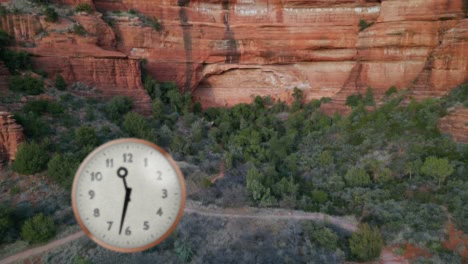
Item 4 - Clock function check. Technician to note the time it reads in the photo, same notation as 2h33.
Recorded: 11h32
